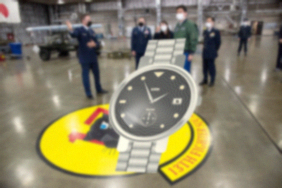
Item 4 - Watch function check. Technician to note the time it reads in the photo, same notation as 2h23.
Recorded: 1h55
